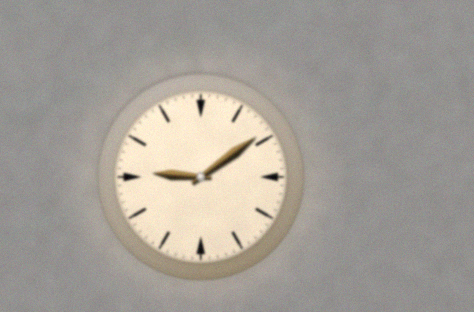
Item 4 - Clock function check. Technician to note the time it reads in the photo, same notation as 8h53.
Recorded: 9h09
